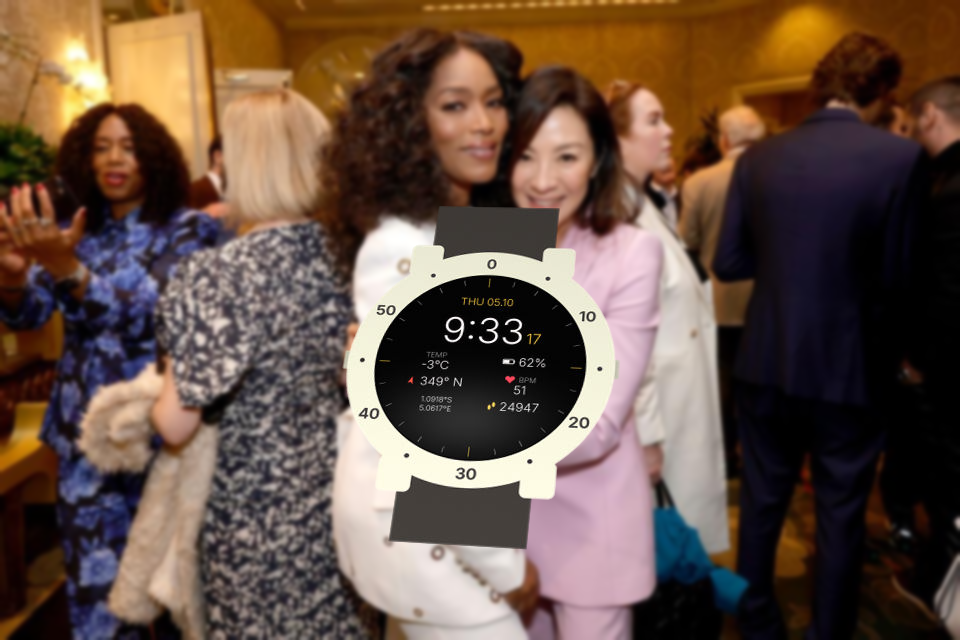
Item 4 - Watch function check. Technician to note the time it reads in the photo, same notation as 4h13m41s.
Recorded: 9h33m17s
